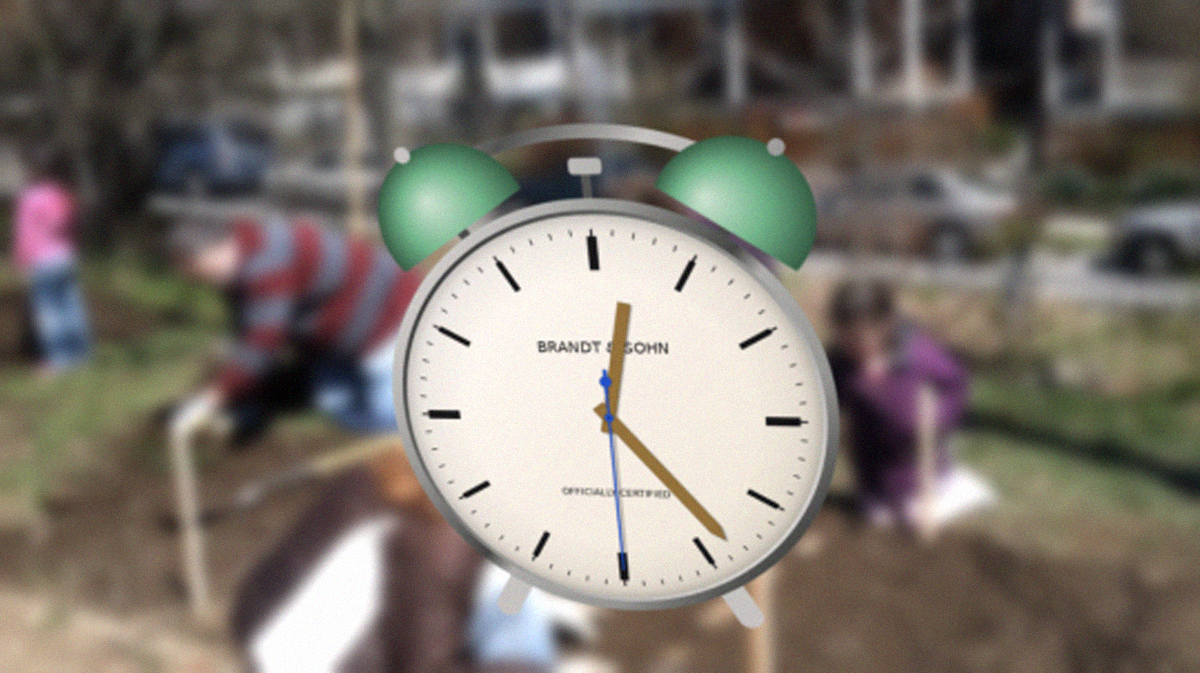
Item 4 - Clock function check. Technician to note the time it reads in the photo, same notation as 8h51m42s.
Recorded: 12h23m30s
